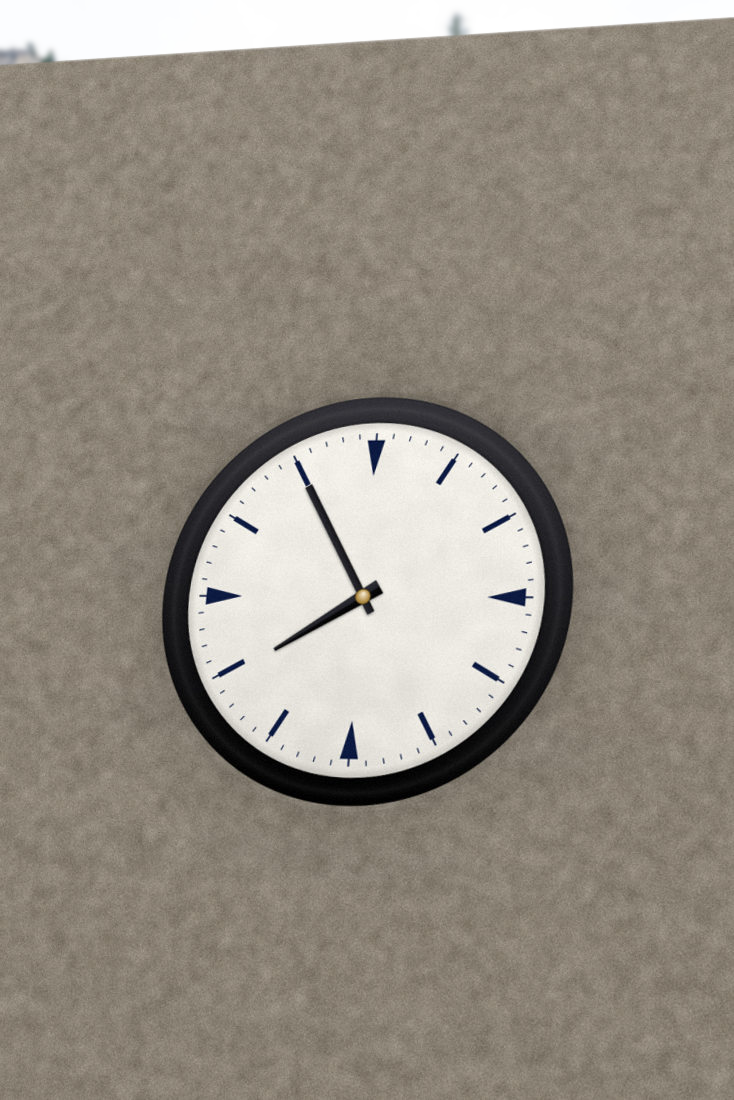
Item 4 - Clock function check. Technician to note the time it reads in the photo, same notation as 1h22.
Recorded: 7h55
